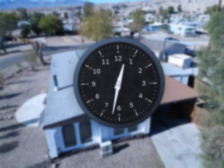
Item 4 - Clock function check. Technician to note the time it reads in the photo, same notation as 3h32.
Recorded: 12h32
